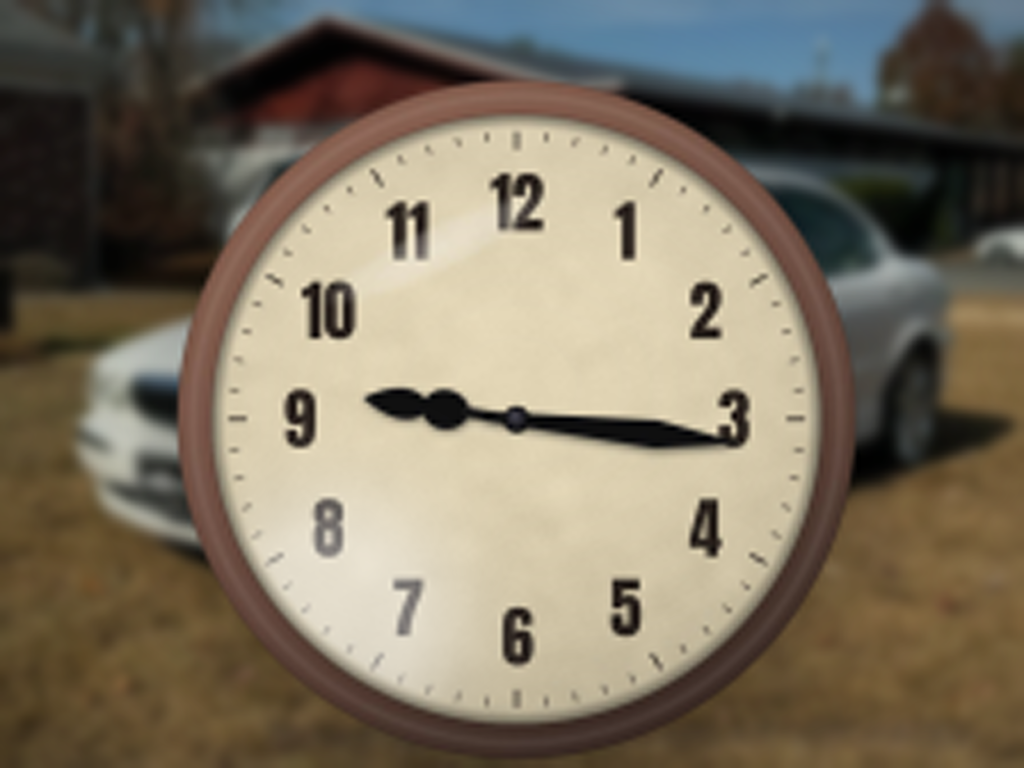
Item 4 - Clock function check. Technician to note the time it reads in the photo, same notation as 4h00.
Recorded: 9h16
